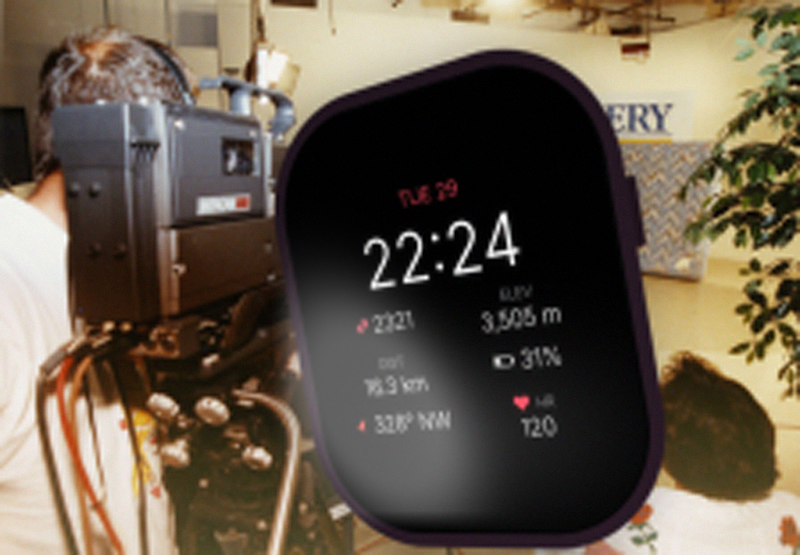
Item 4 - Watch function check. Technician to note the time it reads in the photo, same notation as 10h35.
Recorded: 22h24
